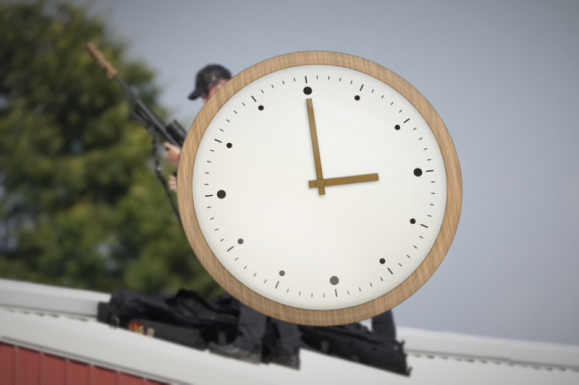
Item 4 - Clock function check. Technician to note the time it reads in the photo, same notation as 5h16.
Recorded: 3h00
